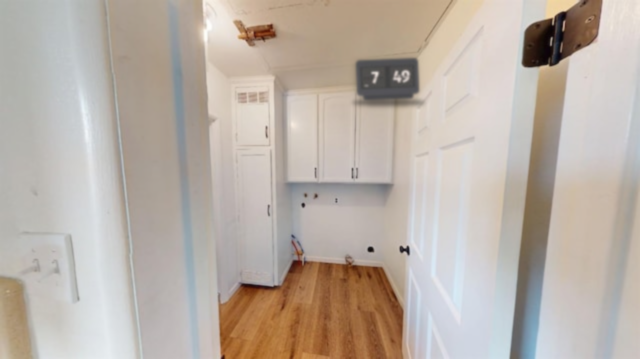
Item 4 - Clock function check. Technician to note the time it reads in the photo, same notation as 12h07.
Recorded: 7h49
